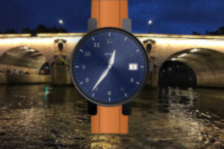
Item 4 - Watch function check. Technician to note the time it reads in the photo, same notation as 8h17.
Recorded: 12h36
